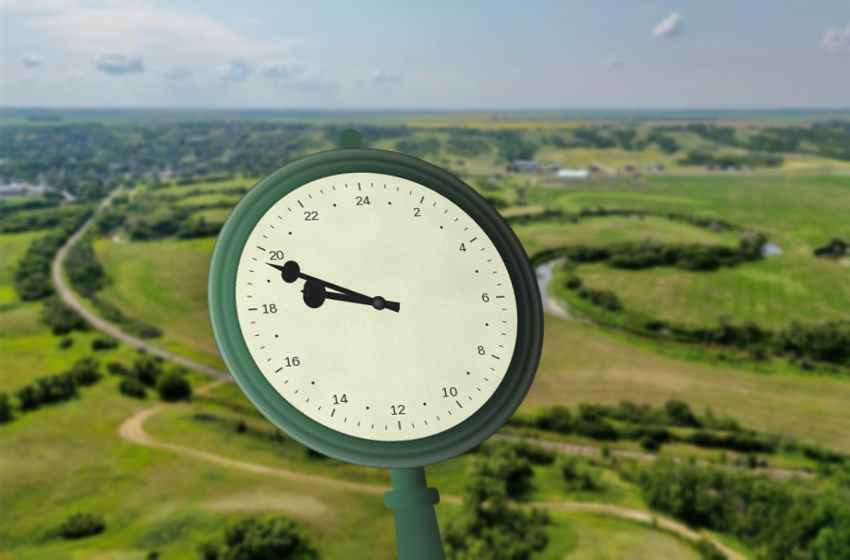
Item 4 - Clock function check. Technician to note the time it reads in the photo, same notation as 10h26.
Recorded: 18h49
